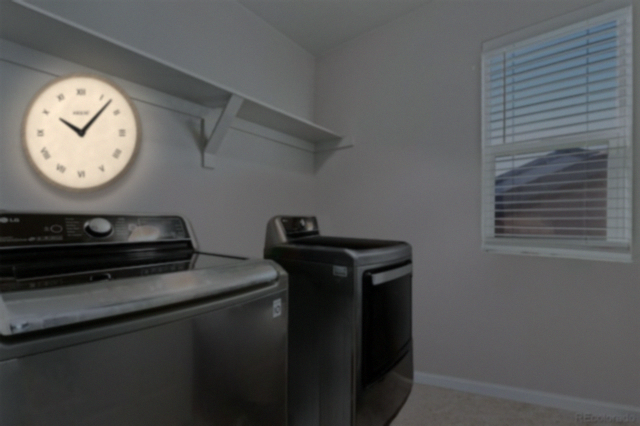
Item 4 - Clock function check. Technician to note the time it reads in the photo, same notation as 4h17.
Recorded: 10h07
